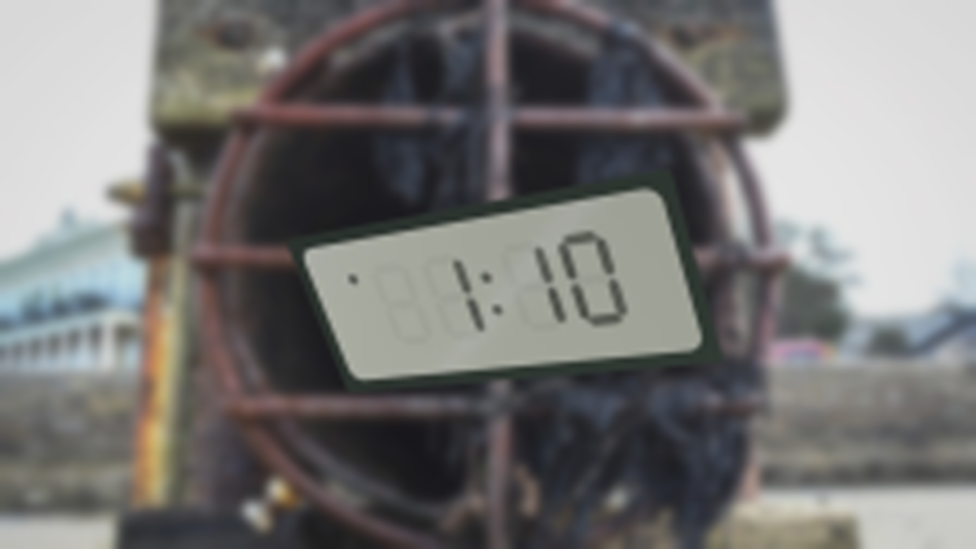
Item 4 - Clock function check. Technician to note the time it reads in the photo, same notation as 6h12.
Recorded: 1h10
